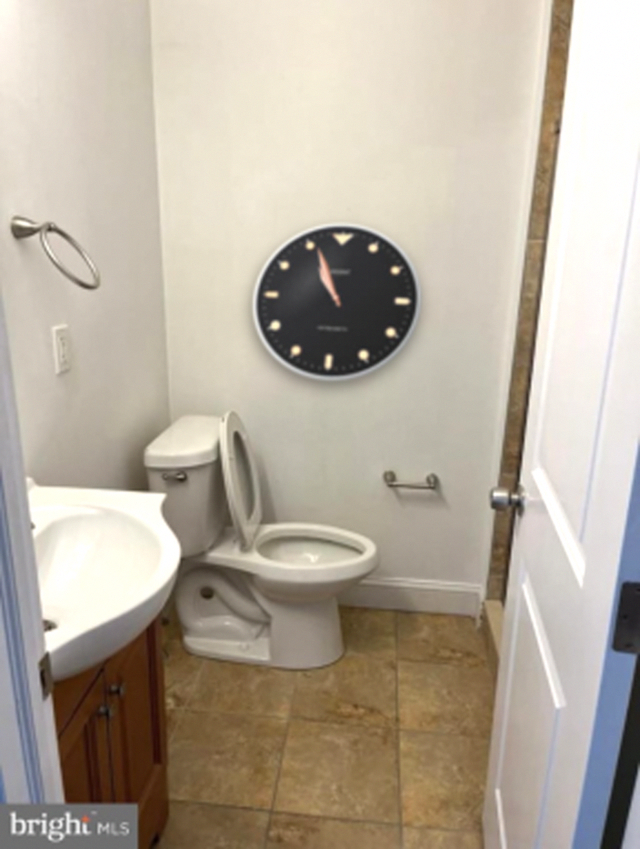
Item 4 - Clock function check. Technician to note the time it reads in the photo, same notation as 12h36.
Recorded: 10h56
